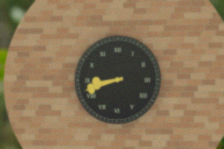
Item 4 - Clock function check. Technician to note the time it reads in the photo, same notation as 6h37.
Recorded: 8h42
